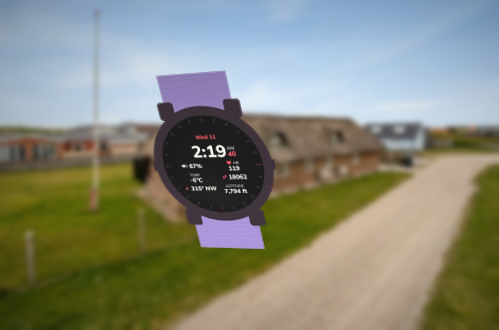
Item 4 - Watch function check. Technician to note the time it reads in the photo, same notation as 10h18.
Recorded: 2h19
